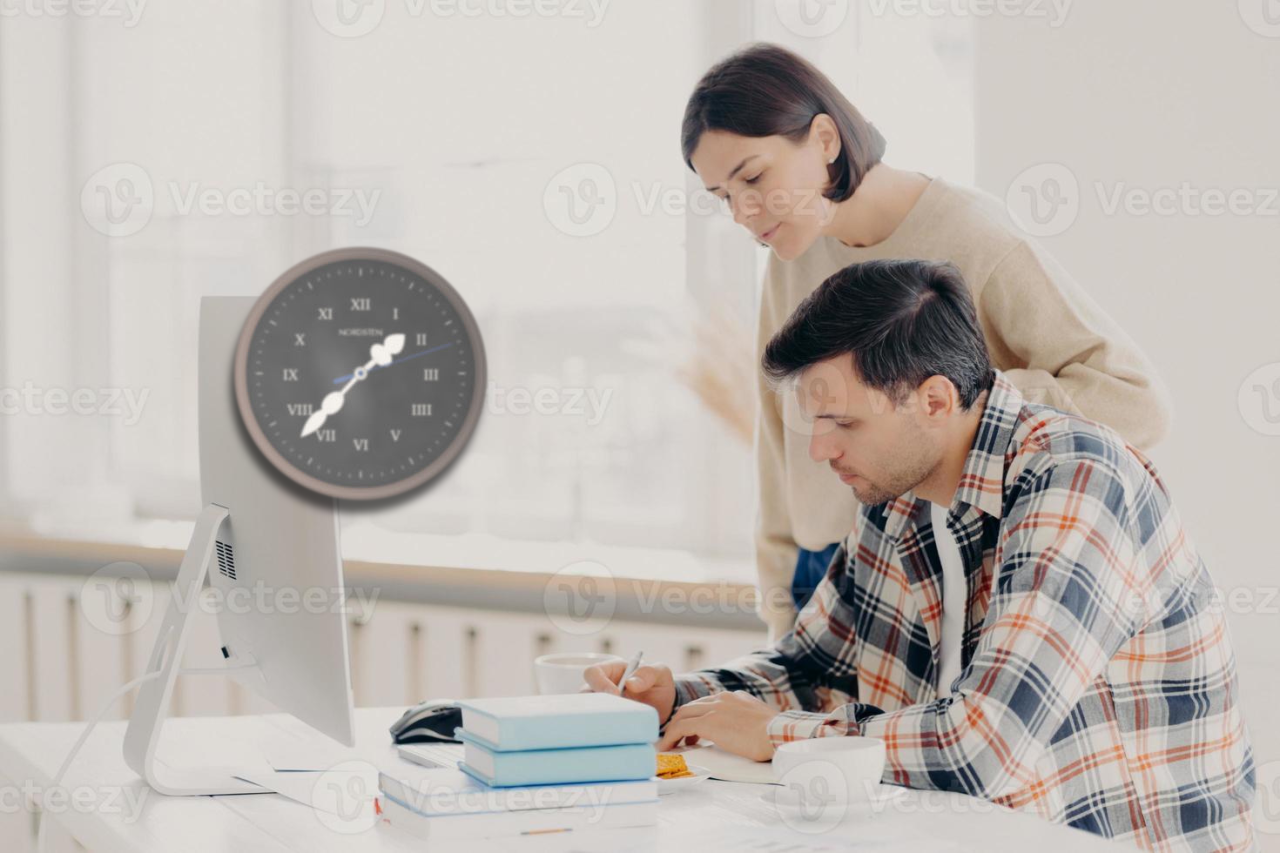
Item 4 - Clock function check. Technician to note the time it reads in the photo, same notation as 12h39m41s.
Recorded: 1h37m12s
